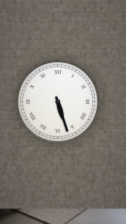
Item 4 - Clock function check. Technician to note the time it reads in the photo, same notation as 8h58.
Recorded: 5h27
